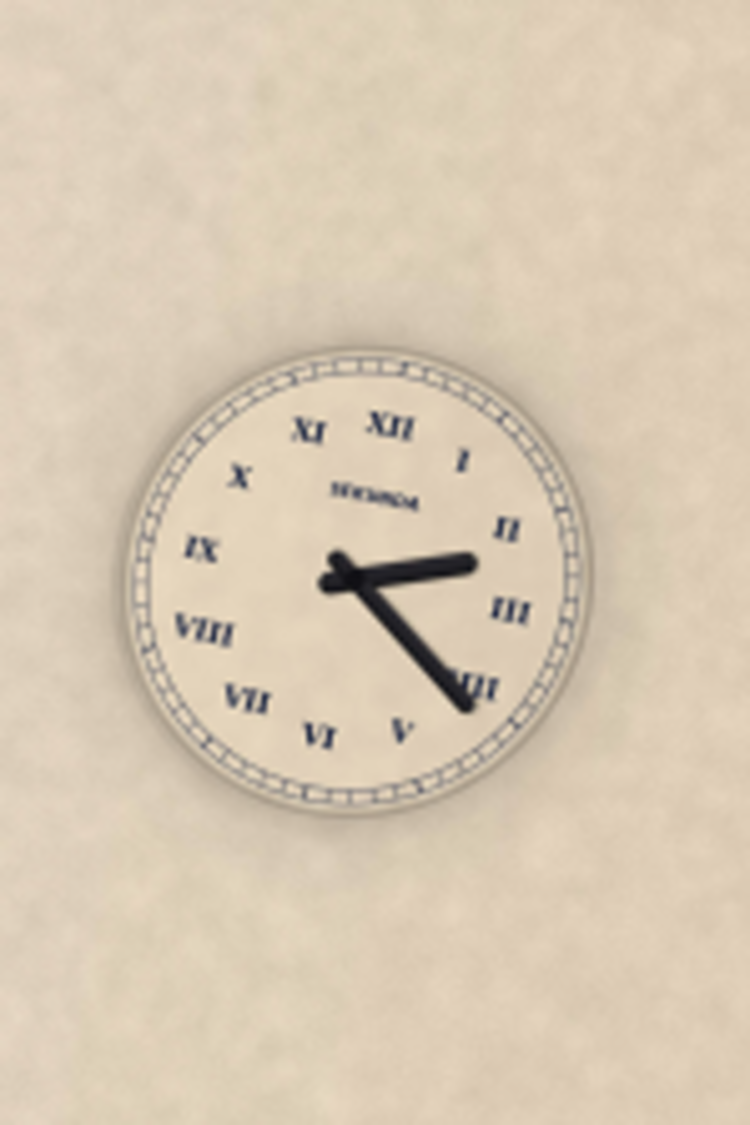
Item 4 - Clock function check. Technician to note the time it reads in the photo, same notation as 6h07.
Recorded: 2h21
